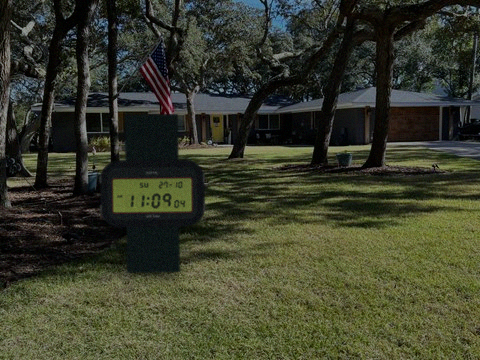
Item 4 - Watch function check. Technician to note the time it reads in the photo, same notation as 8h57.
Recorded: 11h09
